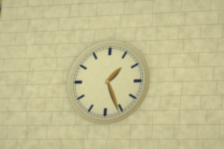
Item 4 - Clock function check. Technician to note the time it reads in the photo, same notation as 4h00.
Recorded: 1h26
